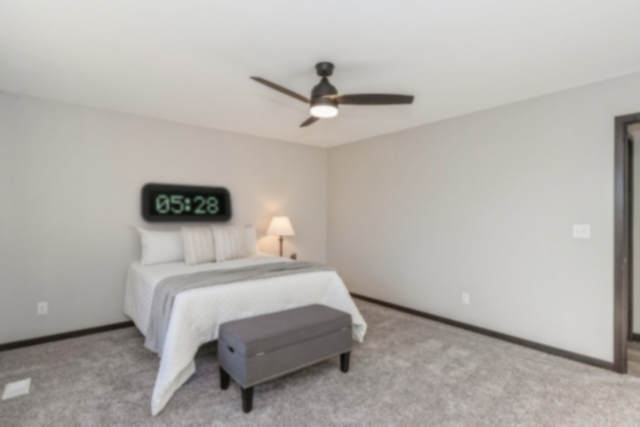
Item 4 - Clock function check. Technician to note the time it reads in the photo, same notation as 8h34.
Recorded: 5h28
